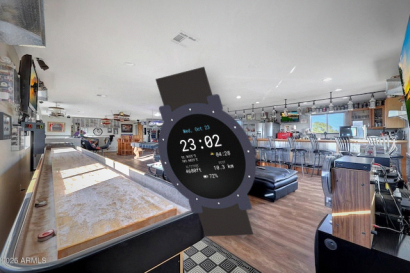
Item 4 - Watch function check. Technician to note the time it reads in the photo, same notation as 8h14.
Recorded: 23h02
